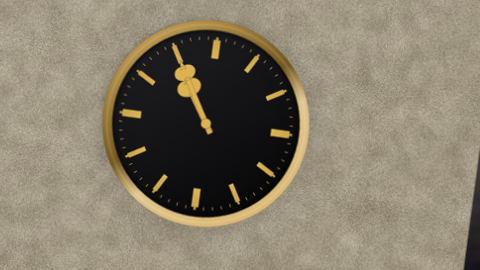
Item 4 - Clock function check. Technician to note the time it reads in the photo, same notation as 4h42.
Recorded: 10h55
